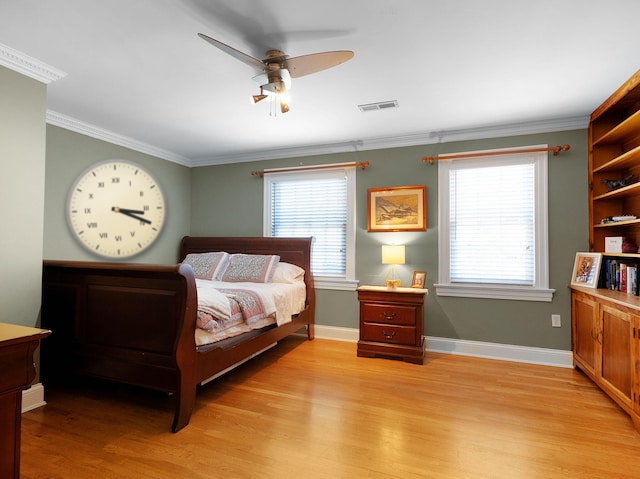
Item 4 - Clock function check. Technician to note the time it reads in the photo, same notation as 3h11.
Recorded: 3h19
